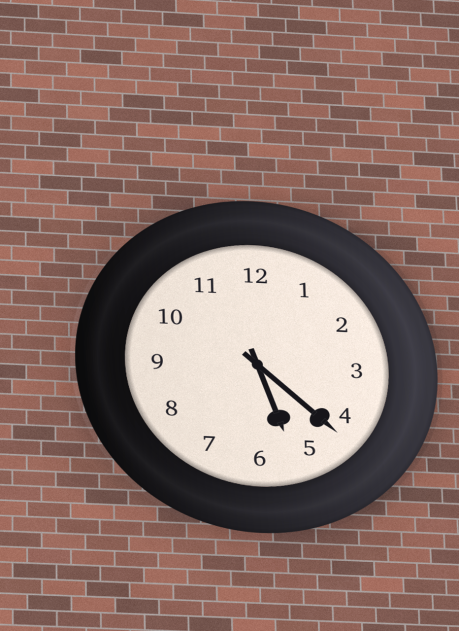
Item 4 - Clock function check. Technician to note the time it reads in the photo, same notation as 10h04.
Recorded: 5h22
